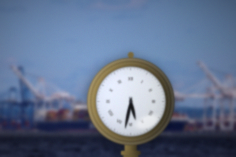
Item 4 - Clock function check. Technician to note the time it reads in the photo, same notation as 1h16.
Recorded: 5h32
